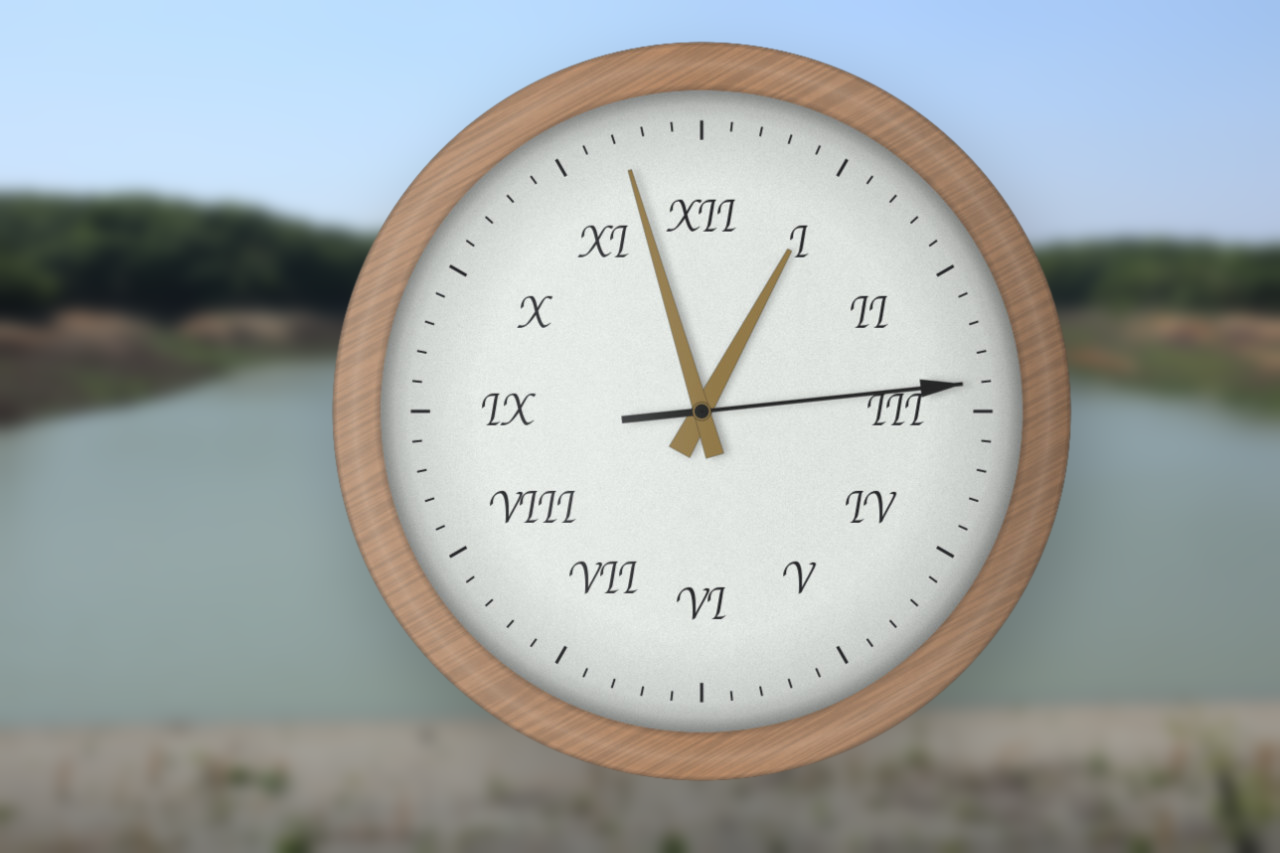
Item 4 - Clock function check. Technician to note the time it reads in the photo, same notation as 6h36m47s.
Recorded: 12h57m14s
